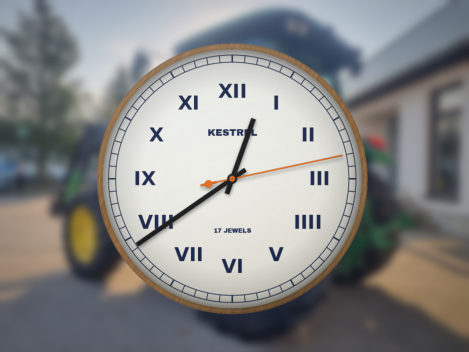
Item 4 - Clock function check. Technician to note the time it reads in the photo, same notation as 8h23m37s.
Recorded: 12h39m13s
